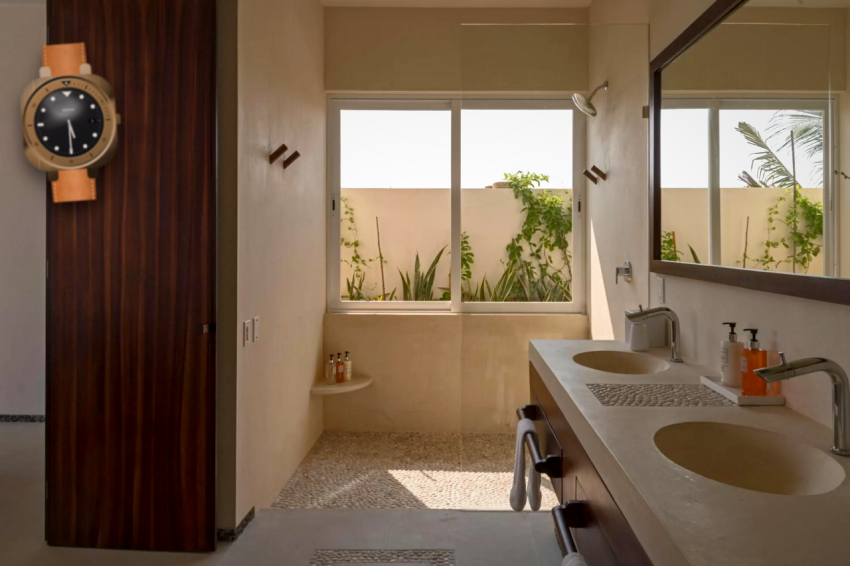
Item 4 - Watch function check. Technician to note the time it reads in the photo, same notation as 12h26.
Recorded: 5h30
